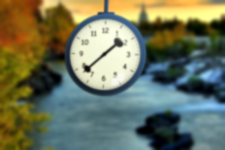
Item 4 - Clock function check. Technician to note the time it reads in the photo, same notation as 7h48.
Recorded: 1h38
